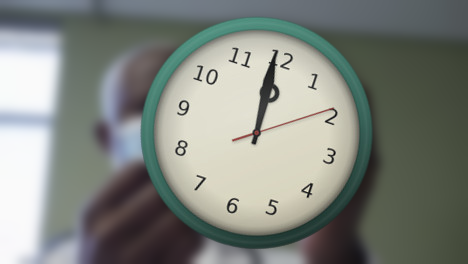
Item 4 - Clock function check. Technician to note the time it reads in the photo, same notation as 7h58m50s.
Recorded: 11h59m09s
